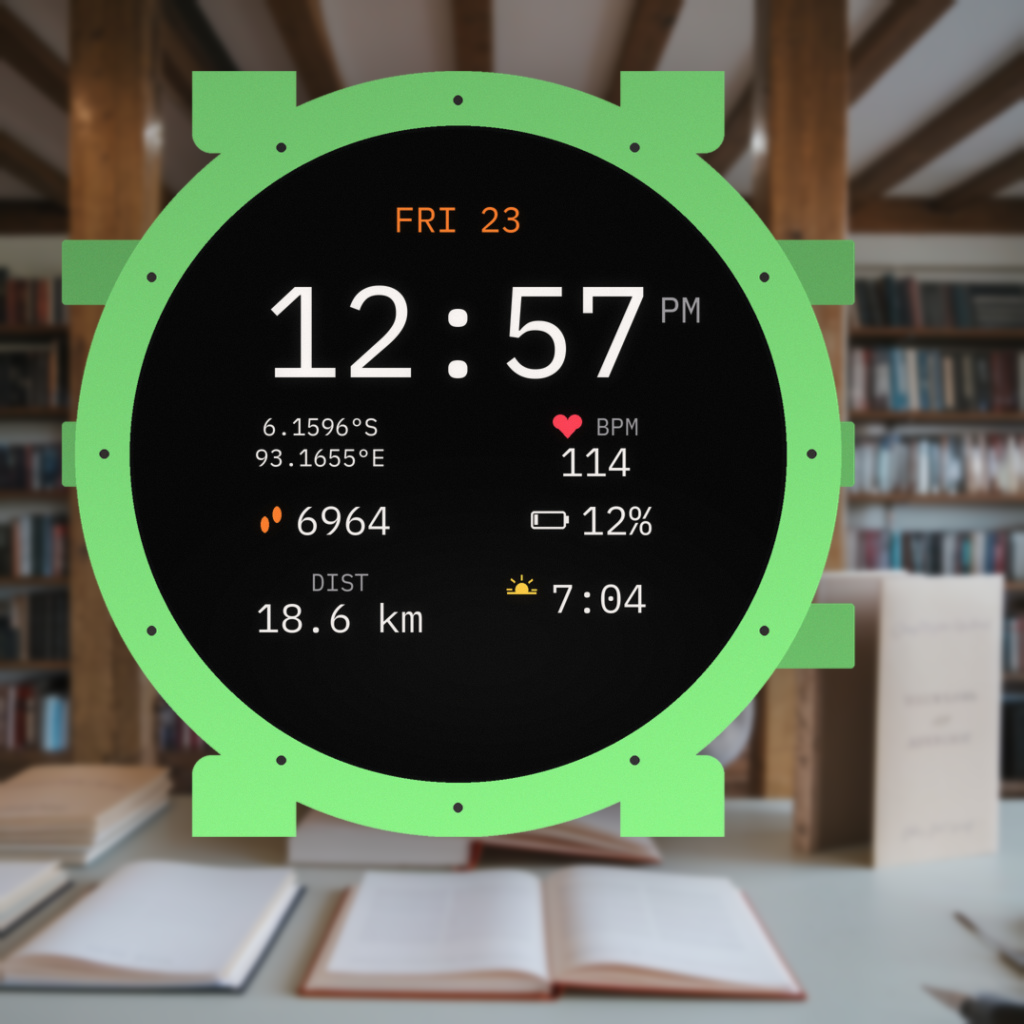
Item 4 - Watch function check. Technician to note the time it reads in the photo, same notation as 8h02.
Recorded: 12h57
